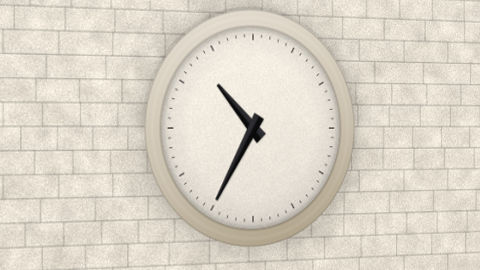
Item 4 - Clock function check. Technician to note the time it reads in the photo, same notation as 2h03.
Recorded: 10h35
